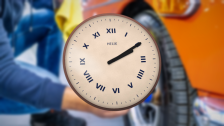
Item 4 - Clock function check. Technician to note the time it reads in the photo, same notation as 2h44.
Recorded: 2h10
